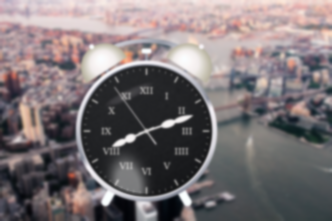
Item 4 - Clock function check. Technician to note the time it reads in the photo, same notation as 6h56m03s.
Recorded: 8h11m54s
